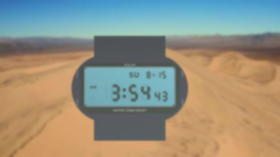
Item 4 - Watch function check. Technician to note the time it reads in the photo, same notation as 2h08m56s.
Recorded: 3h54m43s
